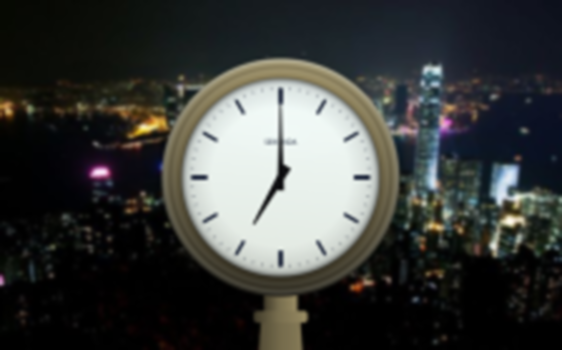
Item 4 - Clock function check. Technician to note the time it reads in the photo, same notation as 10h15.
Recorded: 7h00
